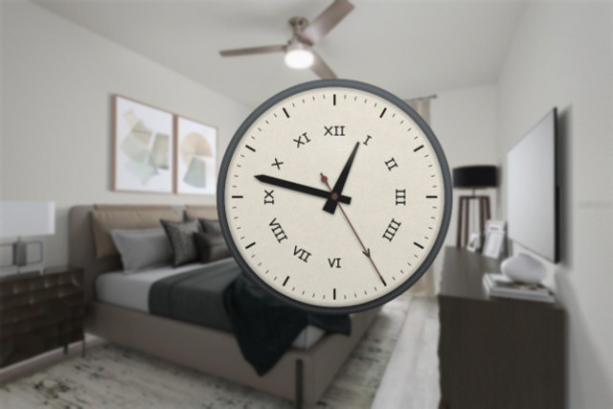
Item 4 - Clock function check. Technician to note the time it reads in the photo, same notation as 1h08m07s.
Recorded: 12h47m25s
